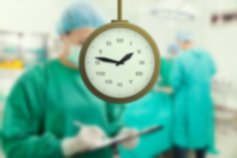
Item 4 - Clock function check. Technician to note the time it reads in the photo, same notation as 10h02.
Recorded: 1h47
